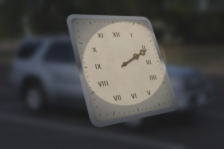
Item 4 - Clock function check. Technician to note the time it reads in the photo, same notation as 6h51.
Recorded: 2h11
